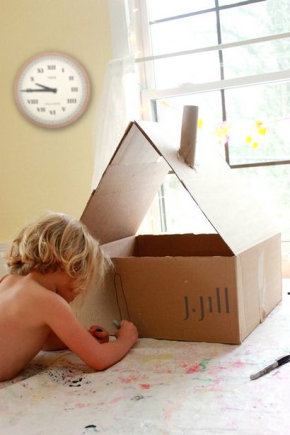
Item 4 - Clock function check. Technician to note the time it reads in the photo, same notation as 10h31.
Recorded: 9h45
